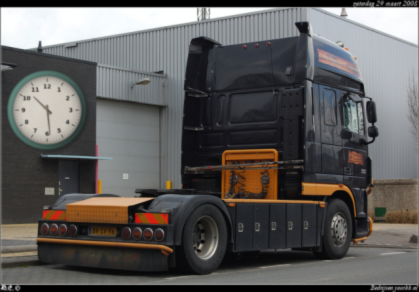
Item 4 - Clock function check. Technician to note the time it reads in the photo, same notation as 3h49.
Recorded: 10h29
